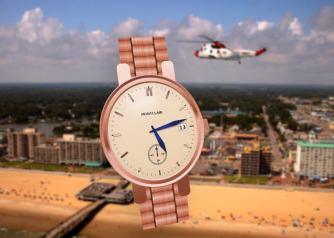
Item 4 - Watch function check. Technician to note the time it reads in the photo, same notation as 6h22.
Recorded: 5h13
